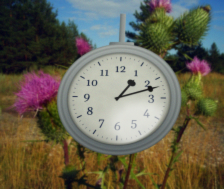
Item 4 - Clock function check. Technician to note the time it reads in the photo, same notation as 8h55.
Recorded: 1h12
